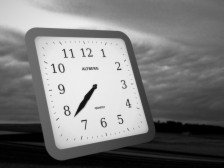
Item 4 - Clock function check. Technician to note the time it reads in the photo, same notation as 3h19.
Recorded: 7h38
